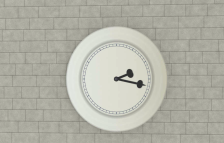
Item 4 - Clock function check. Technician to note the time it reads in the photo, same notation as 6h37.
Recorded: 2h17
